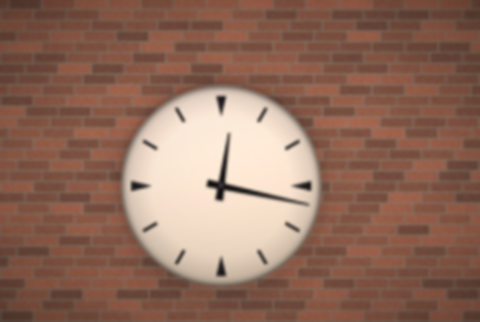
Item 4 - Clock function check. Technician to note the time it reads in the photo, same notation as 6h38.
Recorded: 12h17
